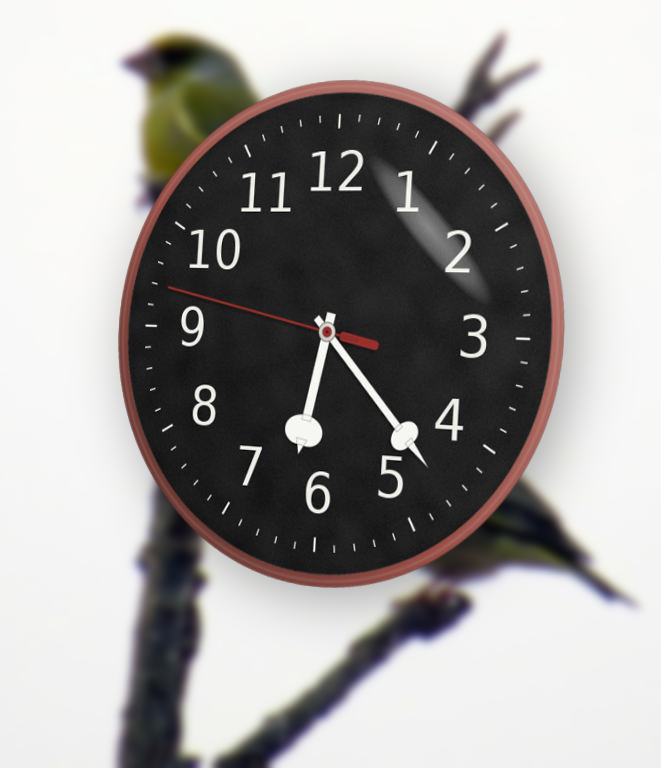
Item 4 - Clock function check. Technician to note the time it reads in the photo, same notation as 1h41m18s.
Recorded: 6h22m47s
